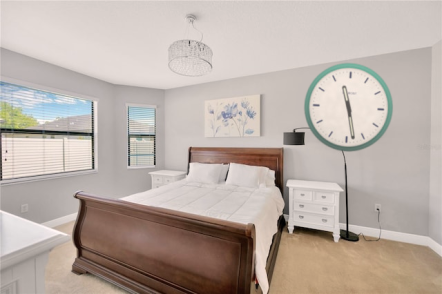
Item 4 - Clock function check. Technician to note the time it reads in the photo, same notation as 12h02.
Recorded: 11h28
